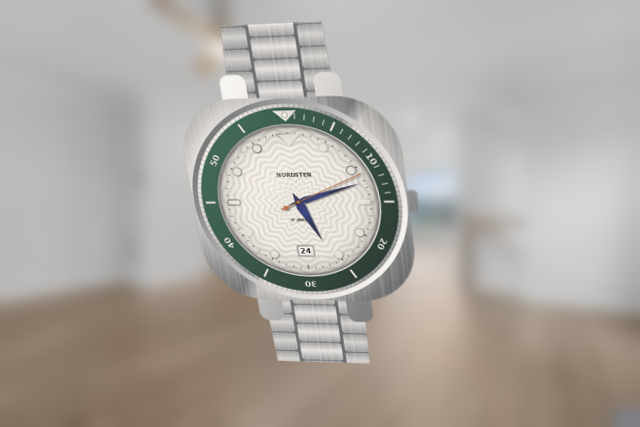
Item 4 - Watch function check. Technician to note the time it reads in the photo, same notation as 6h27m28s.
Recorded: 5h12m11s
